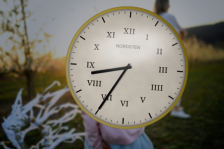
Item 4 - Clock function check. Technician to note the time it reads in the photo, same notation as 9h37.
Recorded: 8h35
